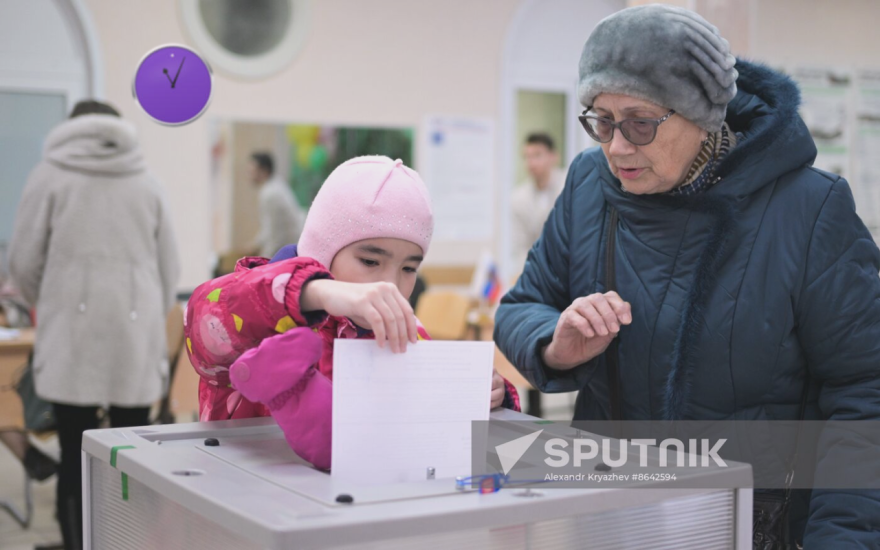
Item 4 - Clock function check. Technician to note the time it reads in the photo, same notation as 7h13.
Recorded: 11h04
